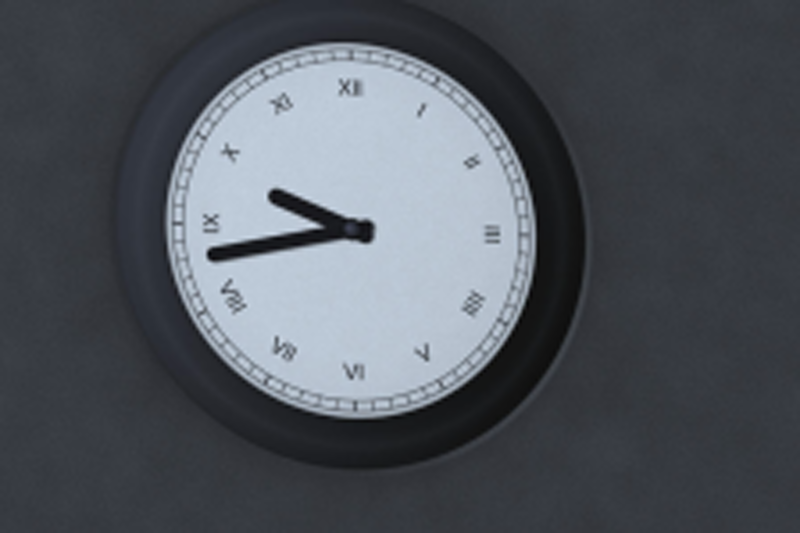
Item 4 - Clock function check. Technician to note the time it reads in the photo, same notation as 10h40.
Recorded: 9h43
